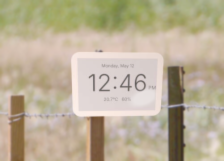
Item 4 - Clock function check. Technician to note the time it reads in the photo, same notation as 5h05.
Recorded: 12h46
